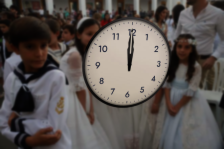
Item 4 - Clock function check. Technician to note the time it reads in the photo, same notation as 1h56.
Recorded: 12h00
